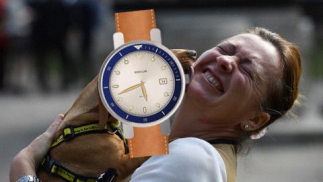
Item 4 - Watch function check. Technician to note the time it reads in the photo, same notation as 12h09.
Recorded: 5h42
